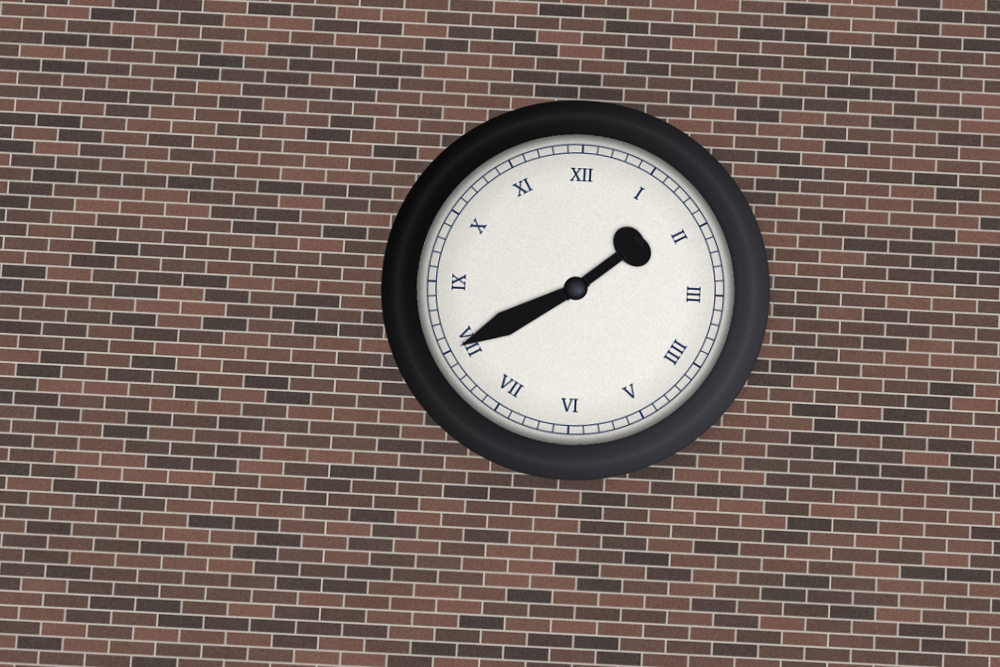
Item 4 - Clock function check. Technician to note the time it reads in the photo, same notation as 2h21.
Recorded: 1h40
